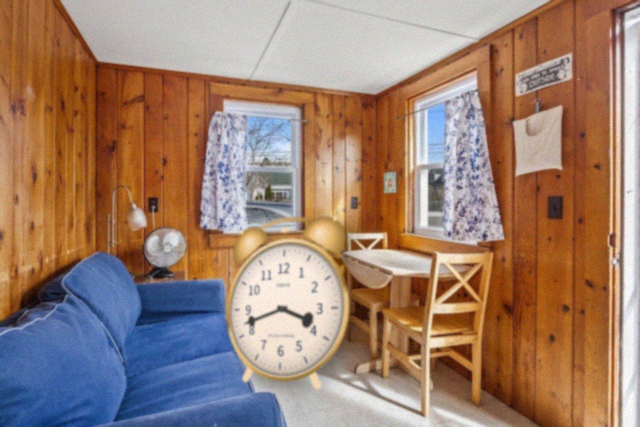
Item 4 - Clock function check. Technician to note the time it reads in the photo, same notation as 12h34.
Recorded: 3h42
